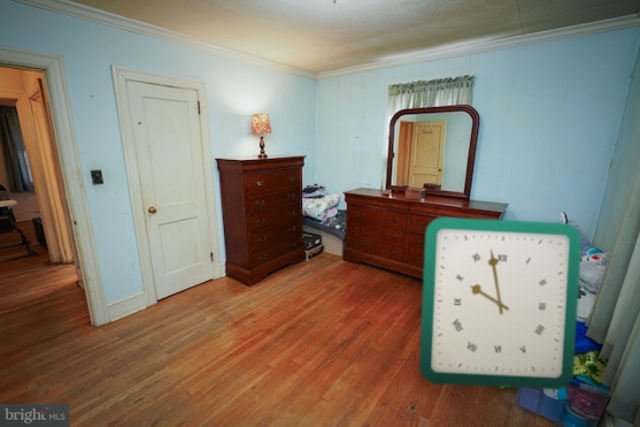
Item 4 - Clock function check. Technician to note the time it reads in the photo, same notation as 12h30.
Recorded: 9h58
